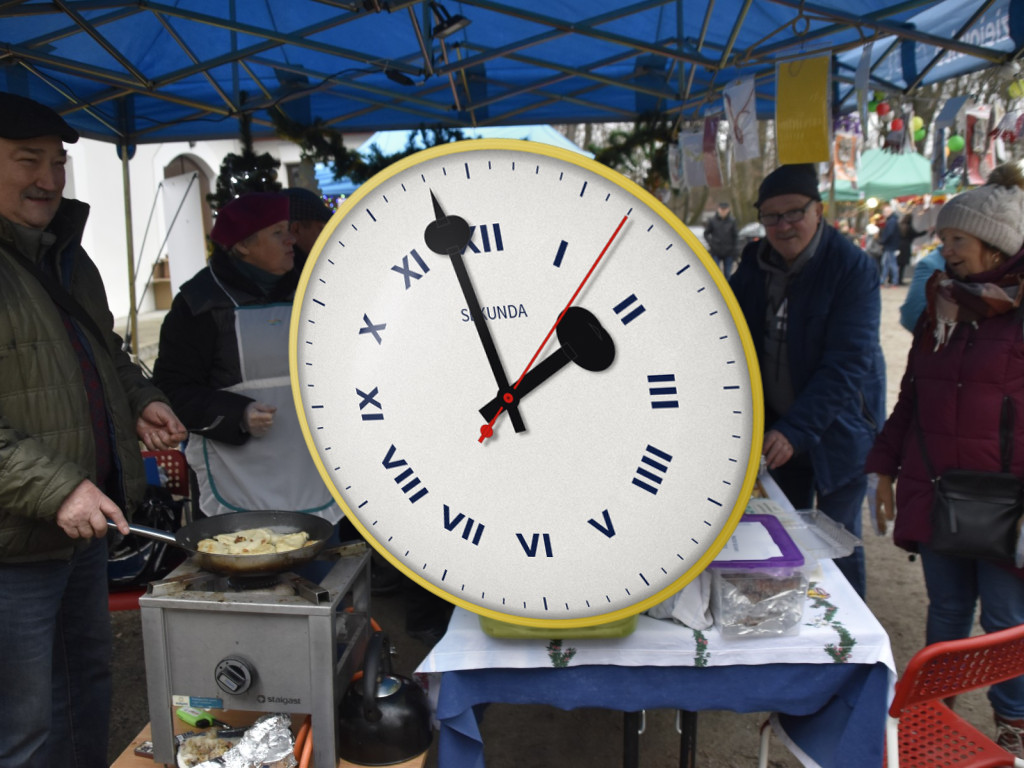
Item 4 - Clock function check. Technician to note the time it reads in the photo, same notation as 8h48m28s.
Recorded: 1h58m07s
